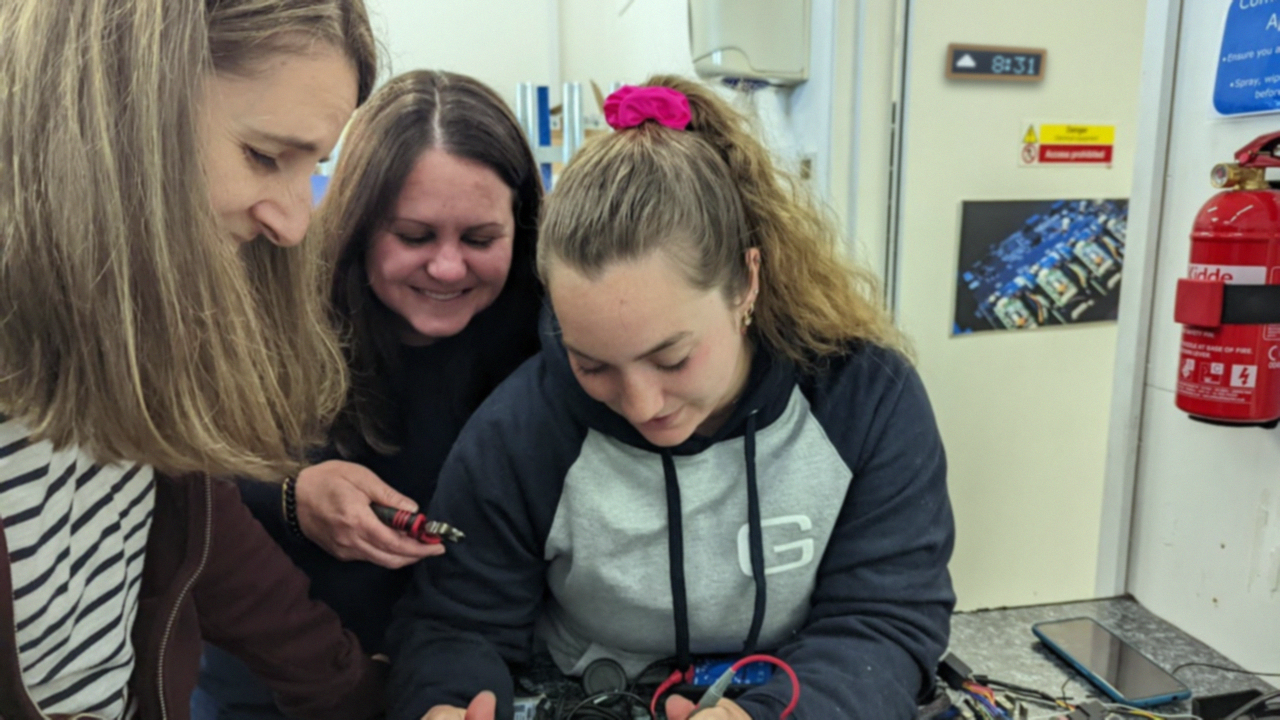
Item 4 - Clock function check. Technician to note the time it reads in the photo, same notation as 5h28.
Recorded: 8h31
